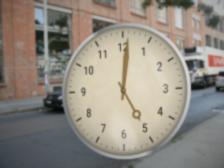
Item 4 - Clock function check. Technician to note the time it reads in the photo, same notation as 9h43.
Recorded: 5h01
